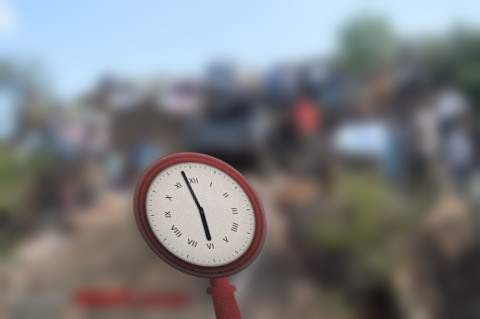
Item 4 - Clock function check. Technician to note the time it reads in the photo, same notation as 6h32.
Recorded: 5h58
